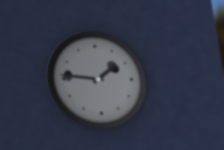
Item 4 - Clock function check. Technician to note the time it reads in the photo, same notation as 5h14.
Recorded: 1h46
